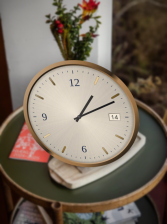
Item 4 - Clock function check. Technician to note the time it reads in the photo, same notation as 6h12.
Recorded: 1h11
